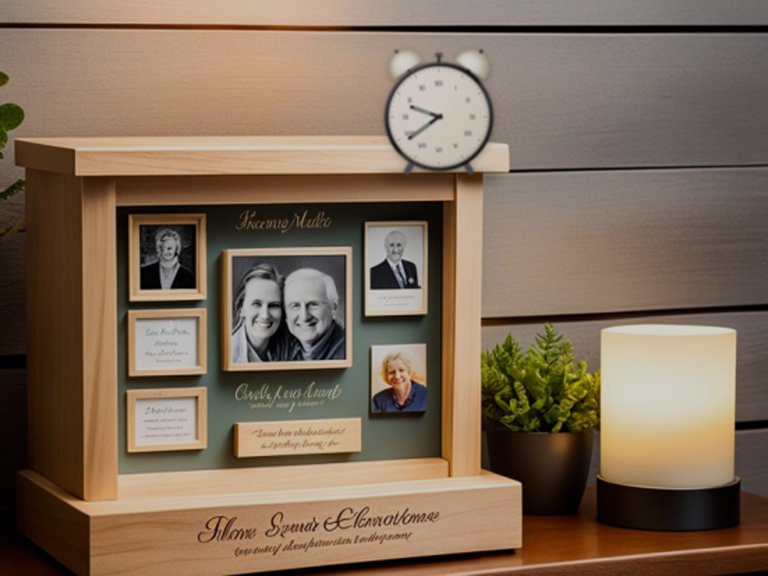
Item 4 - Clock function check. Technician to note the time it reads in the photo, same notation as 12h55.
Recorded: 9h39
